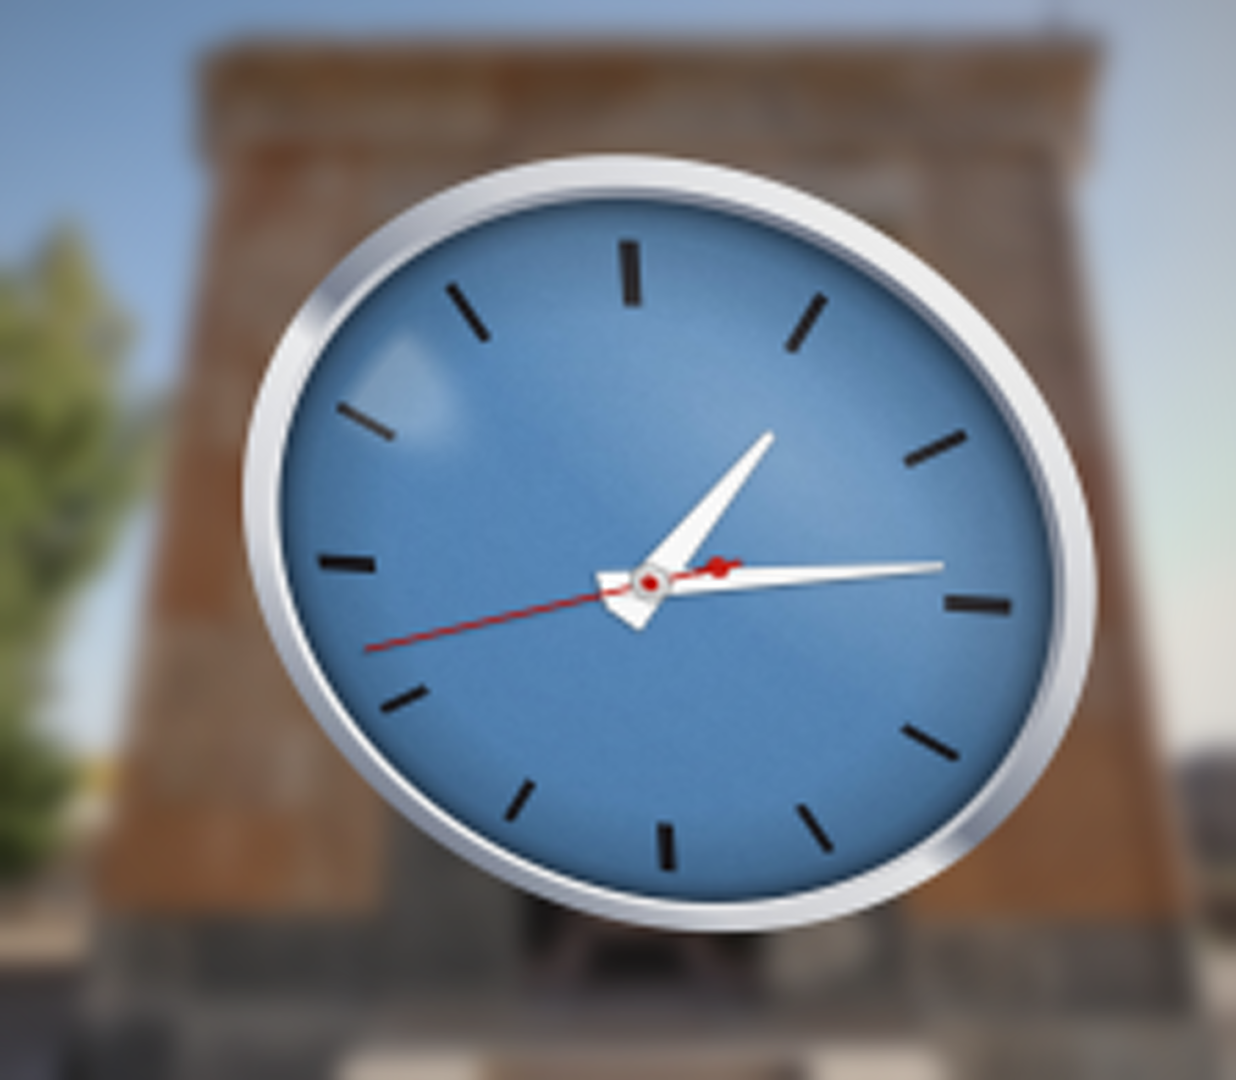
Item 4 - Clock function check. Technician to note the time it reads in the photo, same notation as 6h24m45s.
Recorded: 1h13m42s
